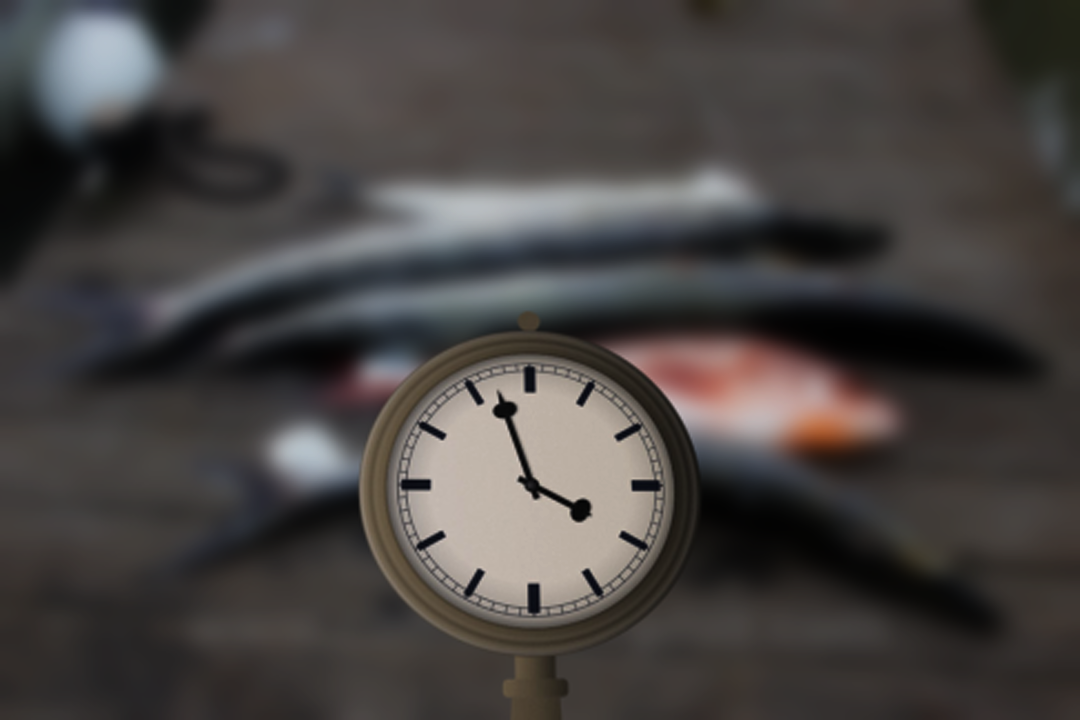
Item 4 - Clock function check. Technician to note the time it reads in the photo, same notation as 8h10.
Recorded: 3h57
